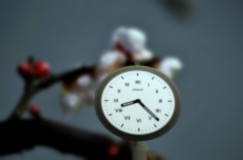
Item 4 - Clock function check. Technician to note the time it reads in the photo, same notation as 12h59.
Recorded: 8h23
